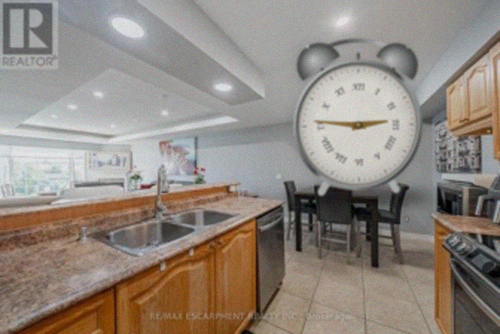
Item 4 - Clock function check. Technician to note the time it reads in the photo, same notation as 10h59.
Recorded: 2h46
